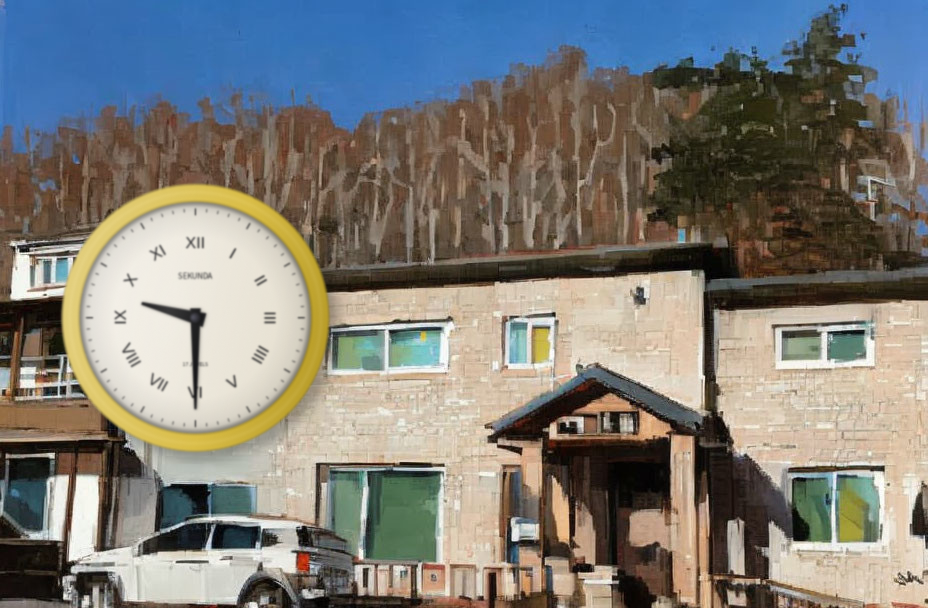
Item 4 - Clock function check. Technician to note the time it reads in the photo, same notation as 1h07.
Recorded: 9h30
